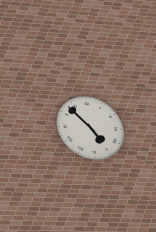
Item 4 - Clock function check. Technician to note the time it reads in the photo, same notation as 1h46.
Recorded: 4h53
